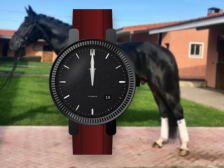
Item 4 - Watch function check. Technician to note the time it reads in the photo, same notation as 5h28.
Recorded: 12h00
